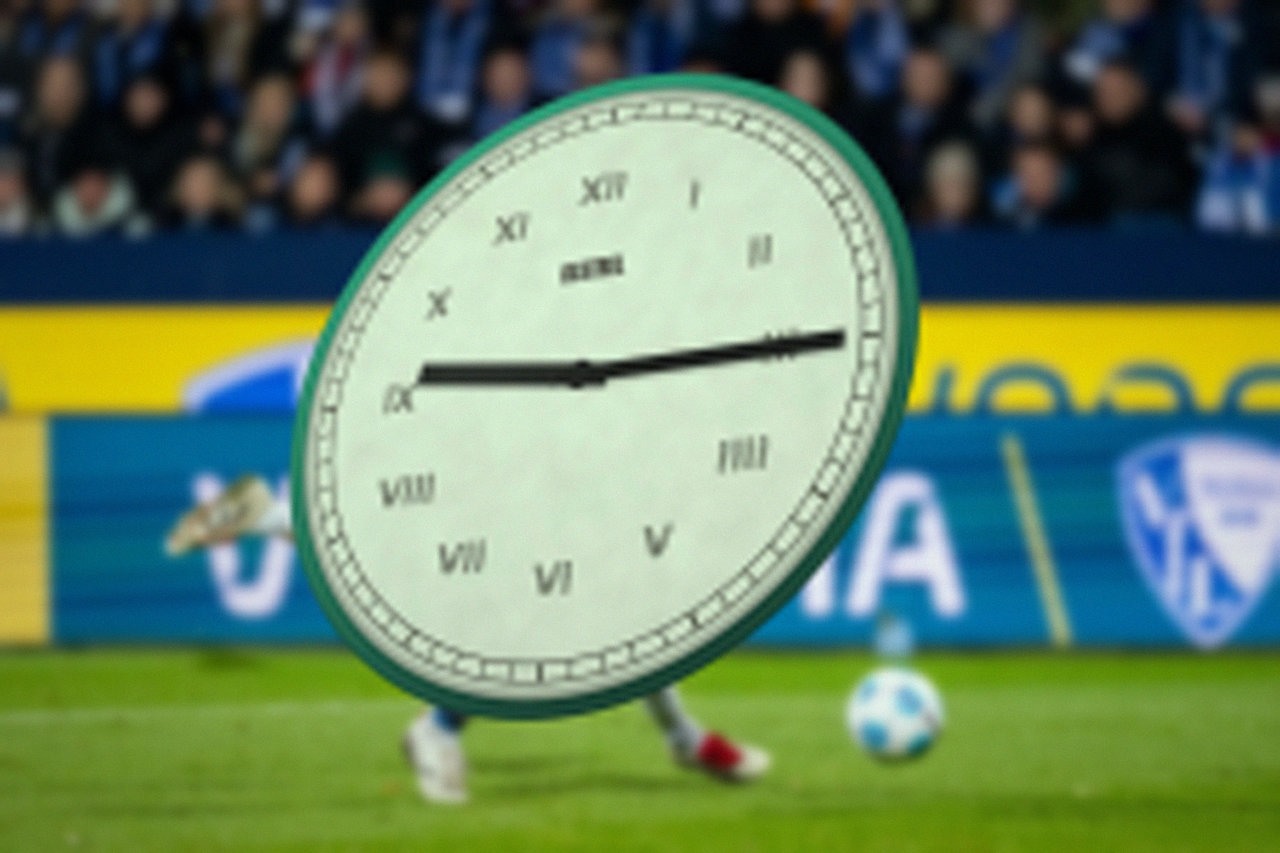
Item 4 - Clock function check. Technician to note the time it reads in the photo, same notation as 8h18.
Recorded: 9h15
